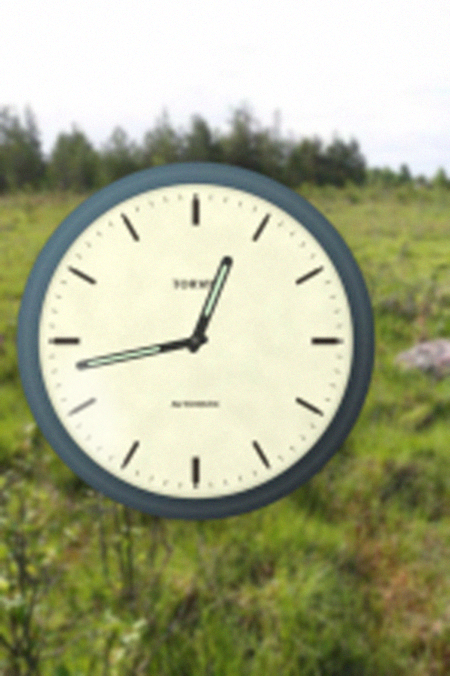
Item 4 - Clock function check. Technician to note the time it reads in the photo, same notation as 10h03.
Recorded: 12h43
